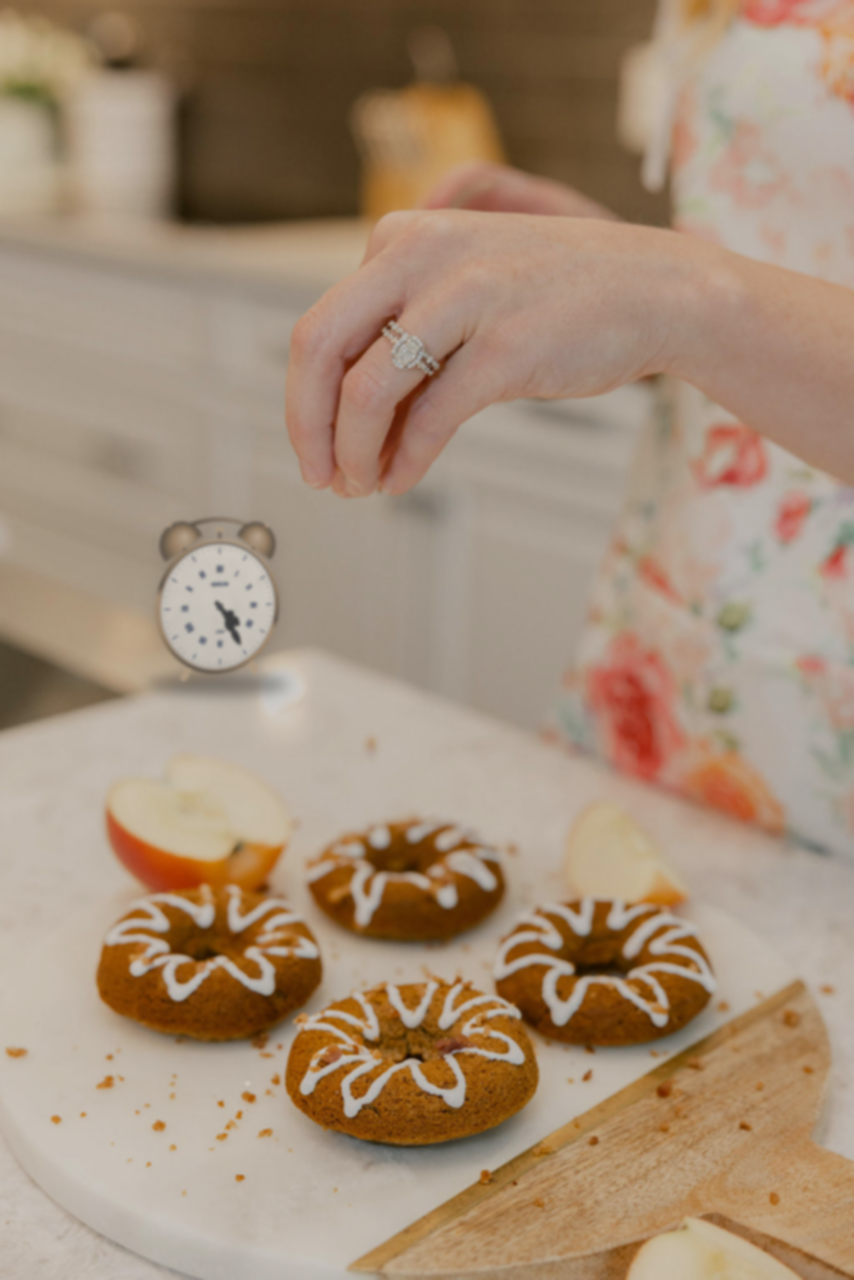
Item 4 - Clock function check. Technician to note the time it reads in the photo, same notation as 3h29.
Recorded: 4h25
